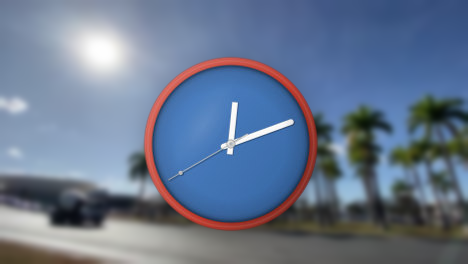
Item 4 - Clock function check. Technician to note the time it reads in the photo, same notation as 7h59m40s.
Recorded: 12h11m40s
